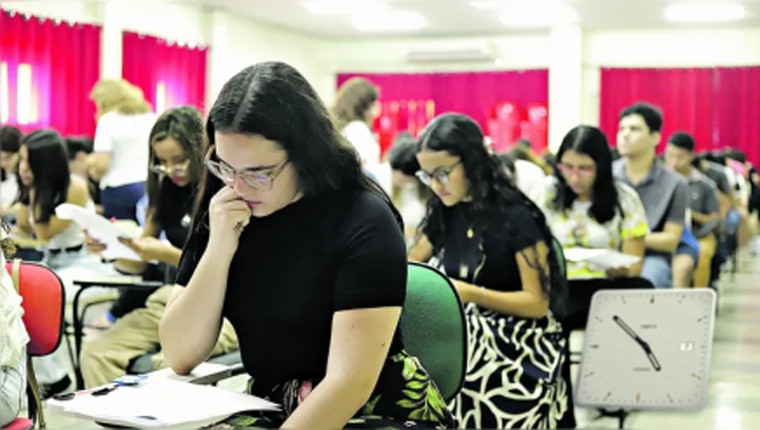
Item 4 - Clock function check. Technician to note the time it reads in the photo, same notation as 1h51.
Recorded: 4h52
